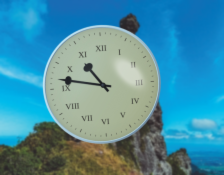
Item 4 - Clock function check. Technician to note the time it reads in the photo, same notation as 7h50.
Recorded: 10h47
